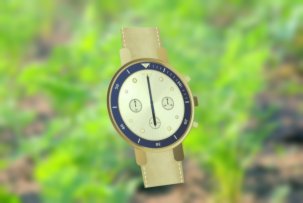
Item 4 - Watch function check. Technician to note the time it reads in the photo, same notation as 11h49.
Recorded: 6h00
